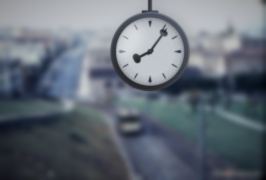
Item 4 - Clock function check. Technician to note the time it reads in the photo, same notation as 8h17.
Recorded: 8h06
